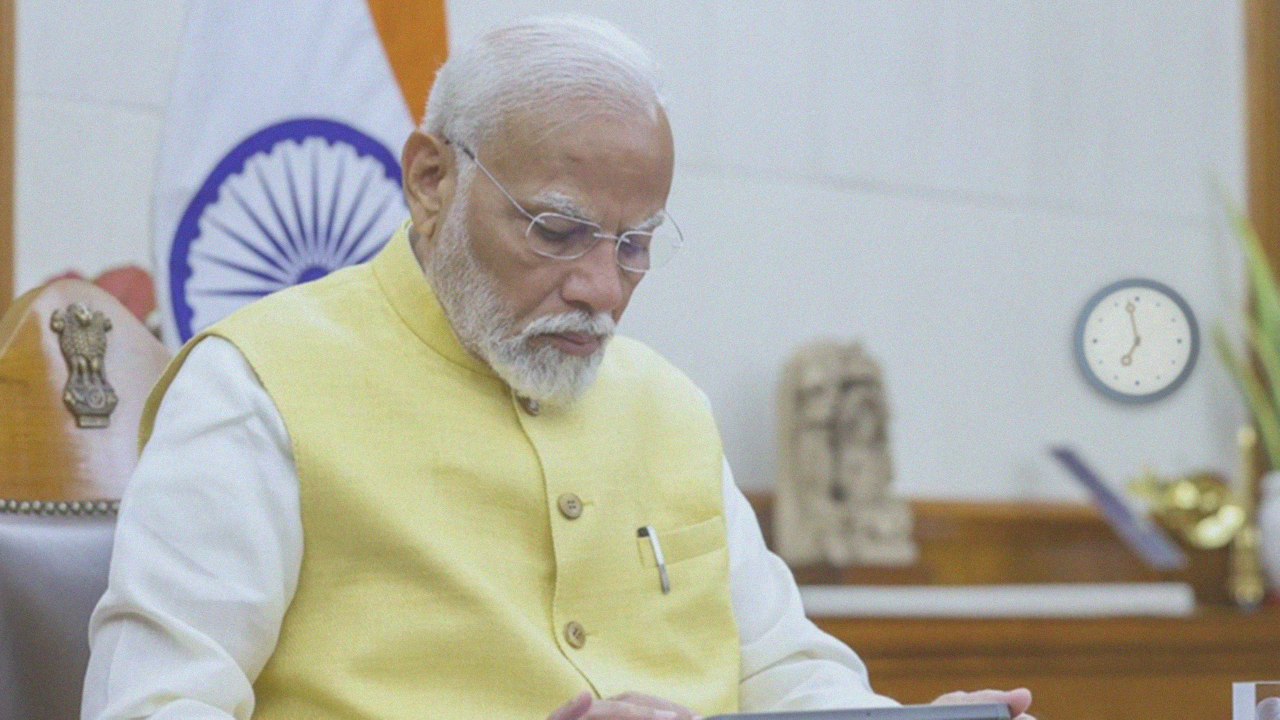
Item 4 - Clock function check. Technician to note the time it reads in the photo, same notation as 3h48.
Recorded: 6h58
